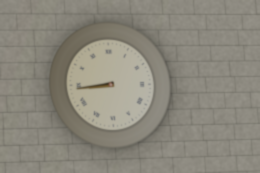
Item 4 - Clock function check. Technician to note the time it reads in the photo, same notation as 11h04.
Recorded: 8h44
